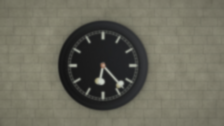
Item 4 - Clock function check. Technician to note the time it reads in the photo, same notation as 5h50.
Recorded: 6h23
